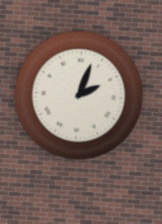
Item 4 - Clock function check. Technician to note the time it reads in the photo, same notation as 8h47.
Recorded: 2h03
